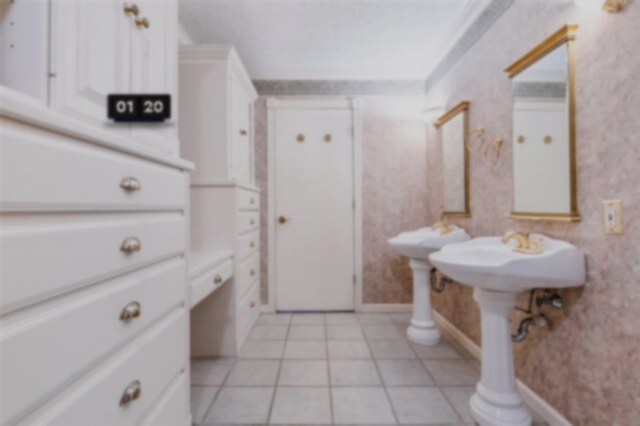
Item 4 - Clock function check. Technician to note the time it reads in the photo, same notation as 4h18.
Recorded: 1h20
